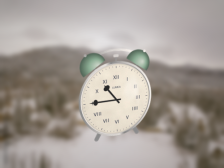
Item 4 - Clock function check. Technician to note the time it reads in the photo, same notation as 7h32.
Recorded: 10h45
